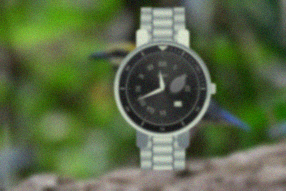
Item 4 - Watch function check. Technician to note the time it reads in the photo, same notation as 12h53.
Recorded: 11h41
